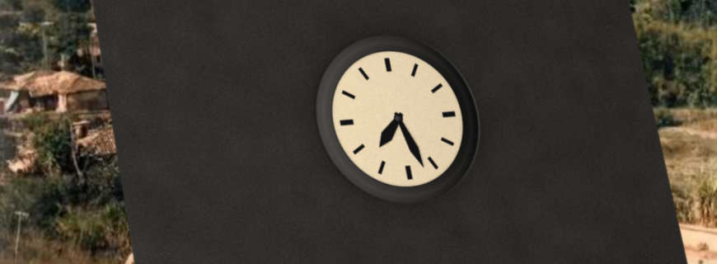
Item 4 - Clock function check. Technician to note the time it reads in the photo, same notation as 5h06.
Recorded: 7h27
